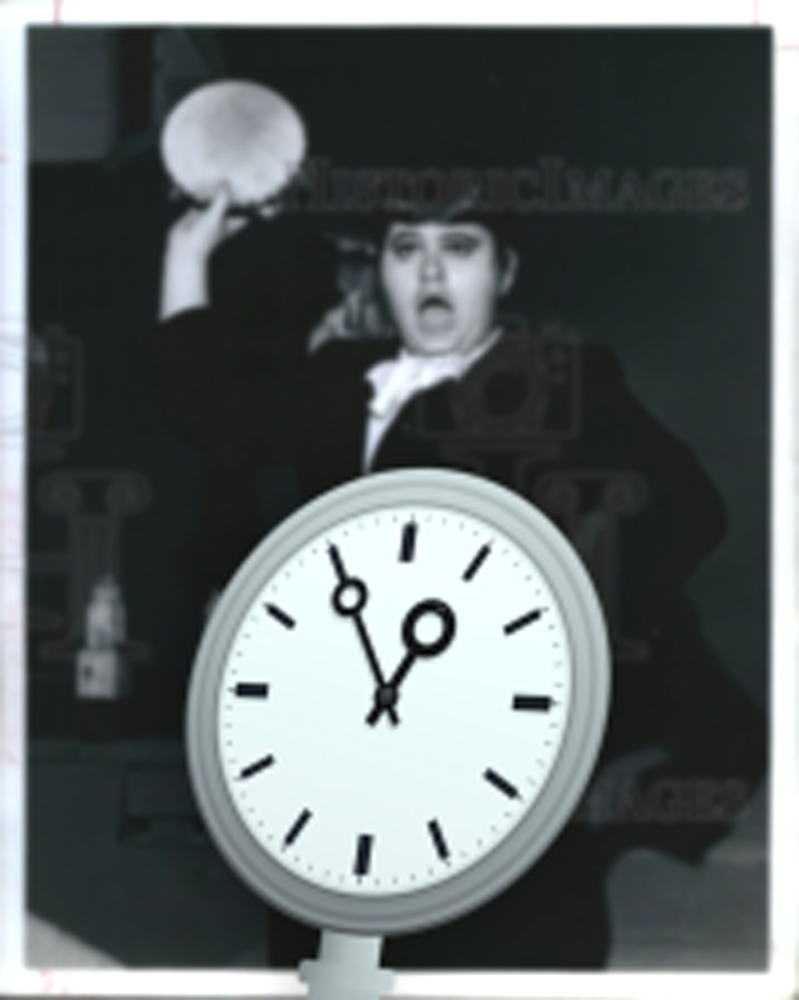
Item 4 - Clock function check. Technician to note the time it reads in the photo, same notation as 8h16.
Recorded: 12h55
